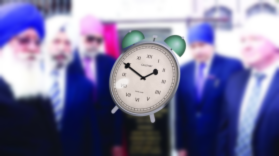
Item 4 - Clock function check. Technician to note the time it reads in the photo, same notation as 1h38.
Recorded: 1h49
